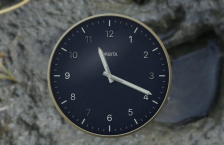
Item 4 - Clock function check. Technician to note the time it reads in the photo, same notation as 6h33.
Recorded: 11h19
